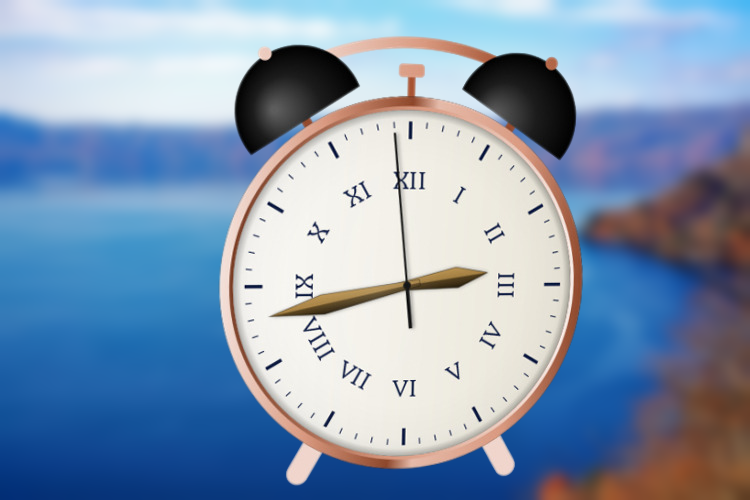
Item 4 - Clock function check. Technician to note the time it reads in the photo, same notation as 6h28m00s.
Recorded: 2h42m59s
